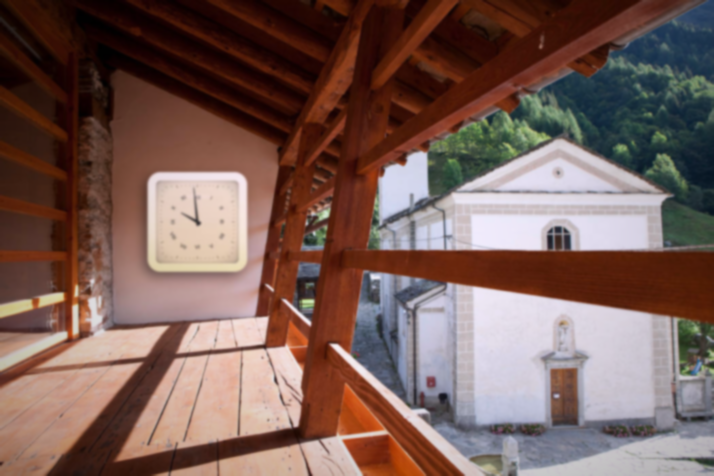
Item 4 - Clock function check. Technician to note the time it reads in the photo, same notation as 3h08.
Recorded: 9h59
